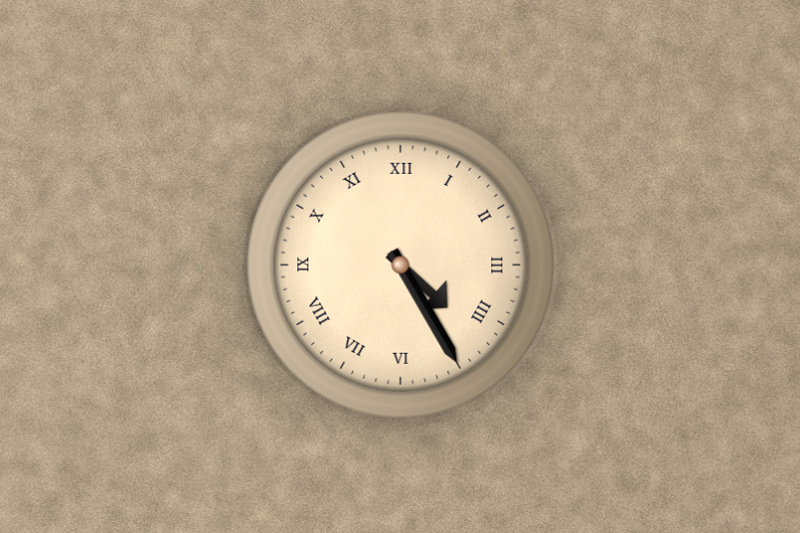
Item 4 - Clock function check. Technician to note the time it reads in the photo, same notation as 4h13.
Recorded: 4h25
